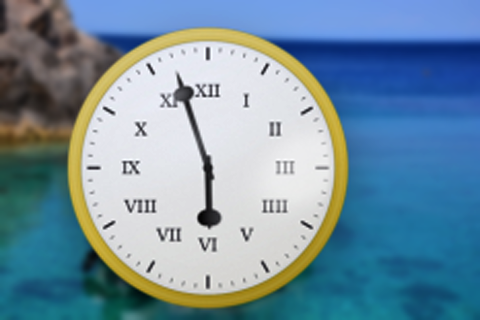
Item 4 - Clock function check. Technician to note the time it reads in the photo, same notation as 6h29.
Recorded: 5h57
